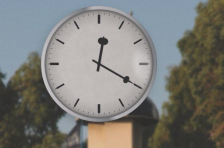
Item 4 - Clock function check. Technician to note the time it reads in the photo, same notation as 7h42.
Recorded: 12h20
